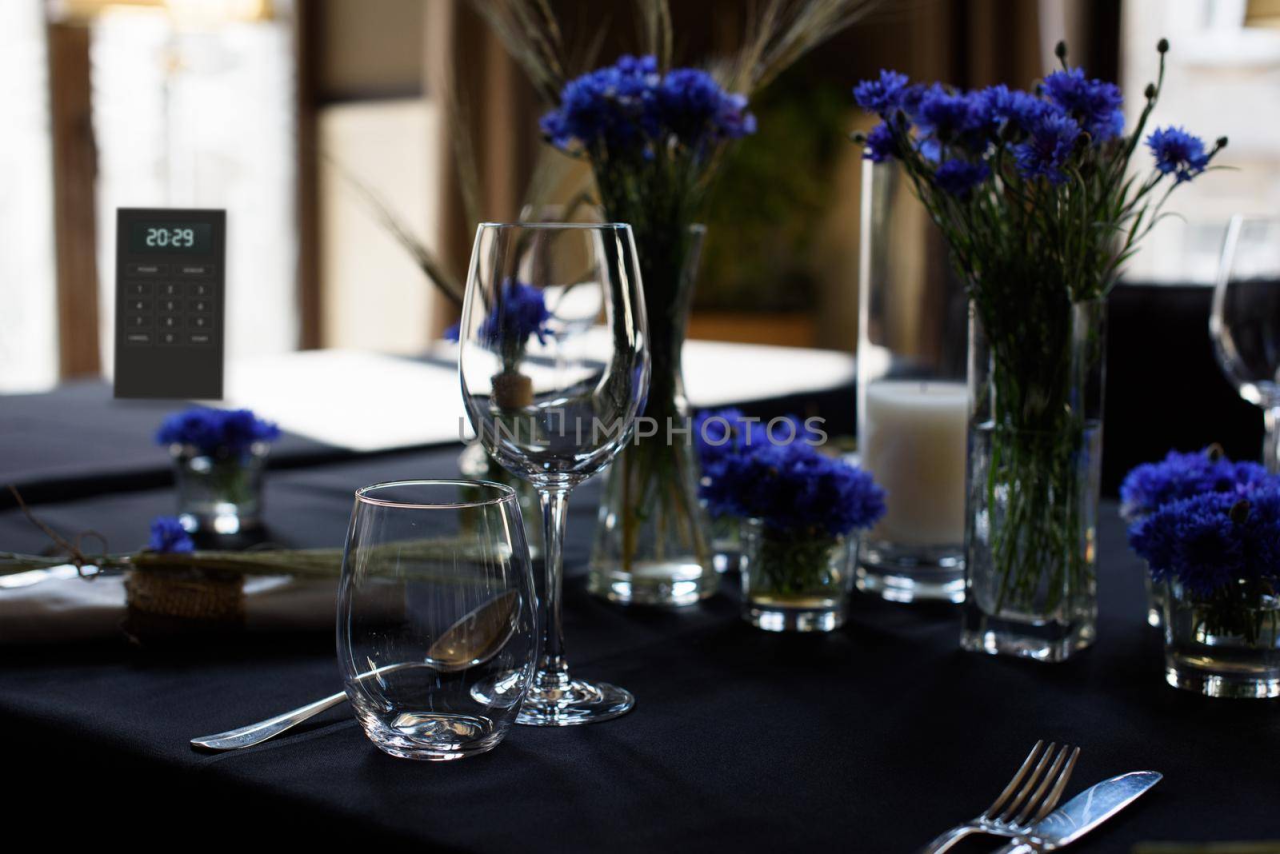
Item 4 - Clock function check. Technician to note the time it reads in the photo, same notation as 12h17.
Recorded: 20h29
